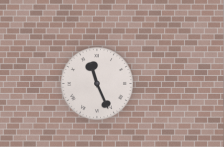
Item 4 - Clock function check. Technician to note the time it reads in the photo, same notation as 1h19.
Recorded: 11h26
